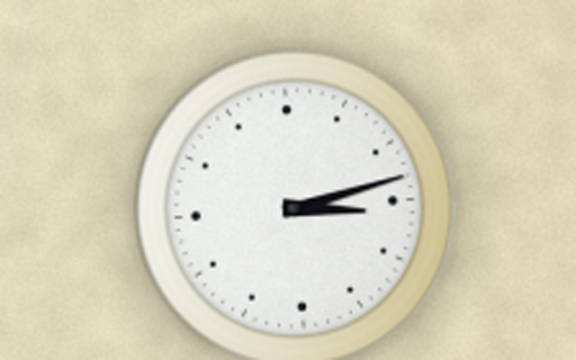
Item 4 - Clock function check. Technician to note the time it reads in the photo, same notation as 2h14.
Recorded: 3h13
